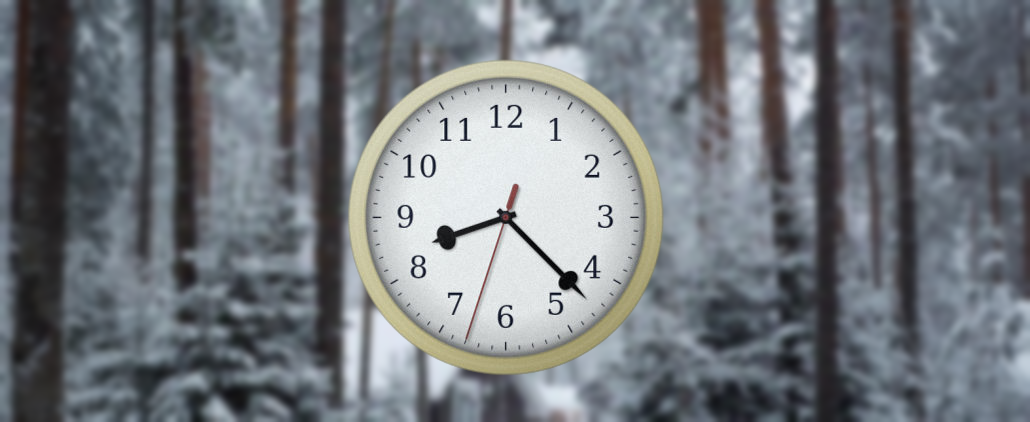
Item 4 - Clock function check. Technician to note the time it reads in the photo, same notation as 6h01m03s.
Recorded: 8h22m33s
